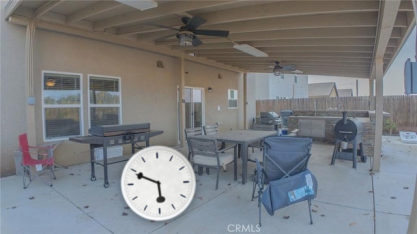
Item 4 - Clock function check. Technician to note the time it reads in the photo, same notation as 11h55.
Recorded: 5h49
